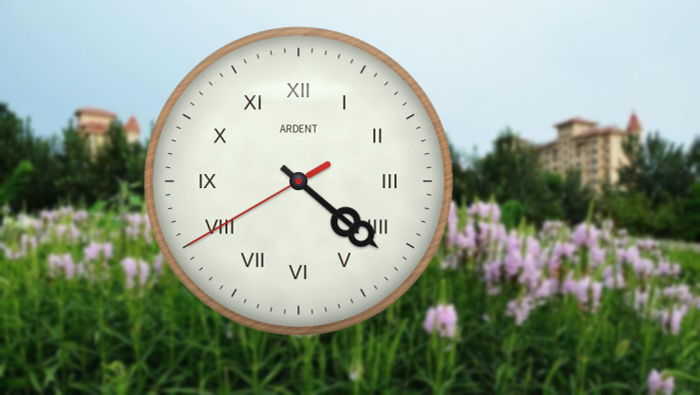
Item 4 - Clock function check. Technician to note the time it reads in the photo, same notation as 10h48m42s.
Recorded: 4h21m40s
